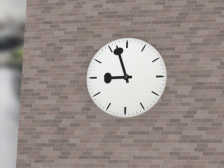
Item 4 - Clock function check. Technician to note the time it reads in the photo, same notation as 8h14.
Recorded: 8h57
